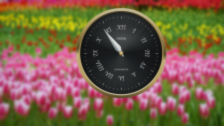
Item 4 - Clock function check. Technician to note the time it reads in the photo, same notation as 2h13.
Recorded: 10h54
